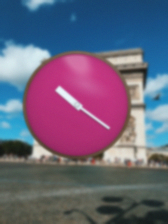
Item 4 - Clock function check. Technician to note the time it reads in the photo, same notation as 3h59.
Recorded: 10h21
